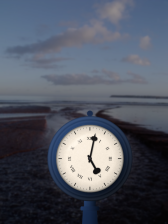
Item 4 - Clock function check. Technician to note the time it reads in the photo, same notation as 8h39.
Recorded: 5h02
